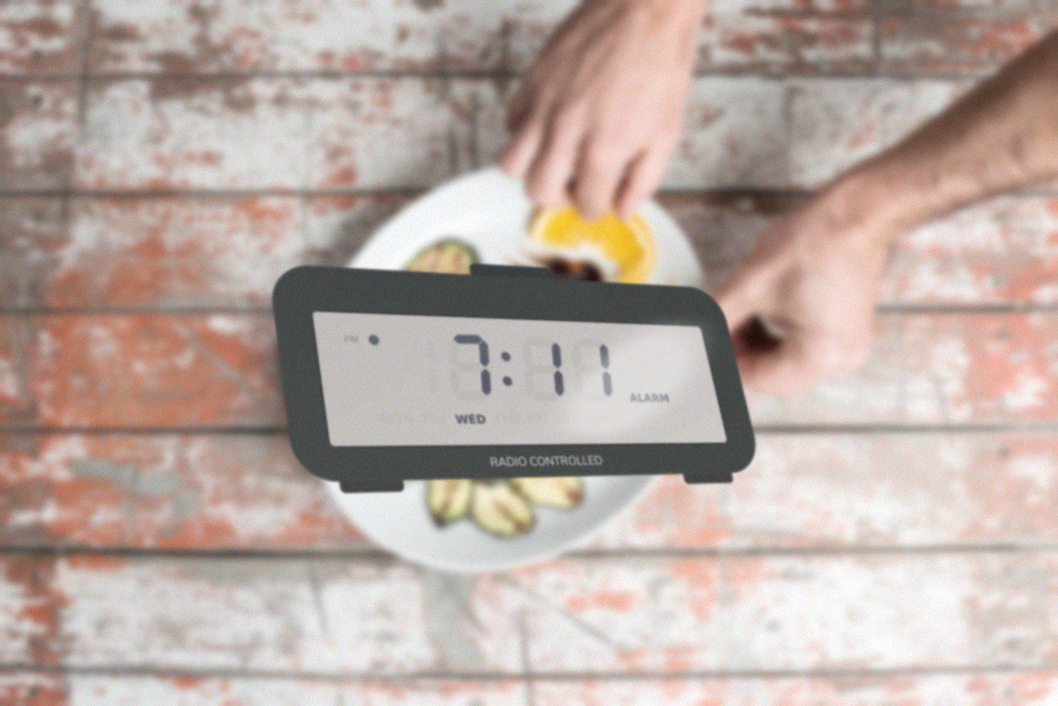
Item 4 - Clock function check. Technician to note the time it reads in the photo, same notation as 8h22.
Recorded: 7h11
